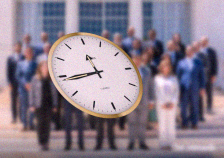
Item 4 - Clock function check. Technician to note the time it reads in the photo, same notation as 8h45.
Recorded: 11h44
